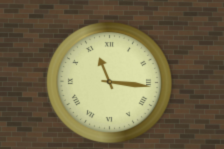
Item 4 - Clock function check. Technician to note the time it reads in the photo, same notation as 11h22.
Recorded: 11h16
